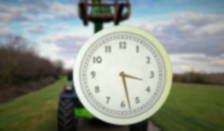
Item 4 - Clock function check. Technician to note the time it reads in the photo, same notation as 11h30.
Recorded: 3h28
